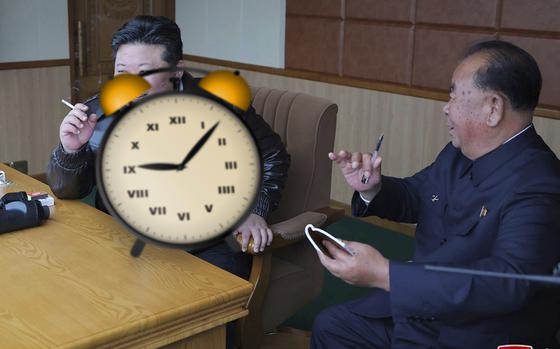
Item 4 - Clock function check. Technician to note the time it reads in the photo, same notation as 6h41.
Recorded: 9h07
